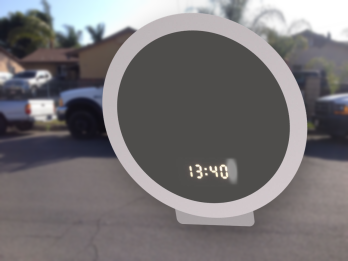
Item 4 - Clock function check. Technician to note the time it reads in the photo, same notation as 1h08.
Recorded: 13h40
